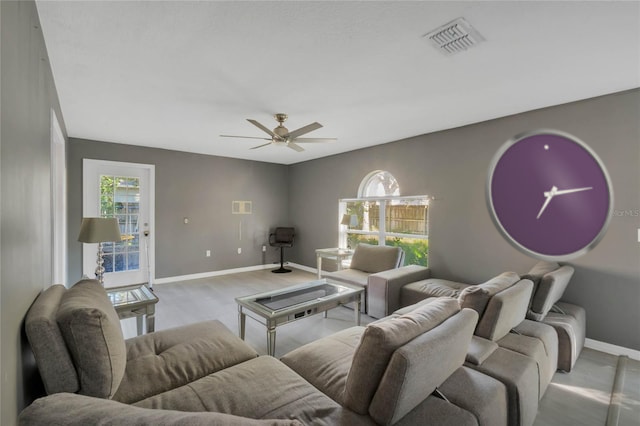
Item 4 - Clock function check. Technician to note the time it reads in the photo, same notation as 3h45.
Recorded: 7h14
